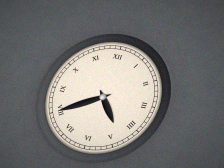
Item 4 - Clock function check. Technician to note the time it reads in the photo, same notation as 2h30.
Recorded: 4h40
